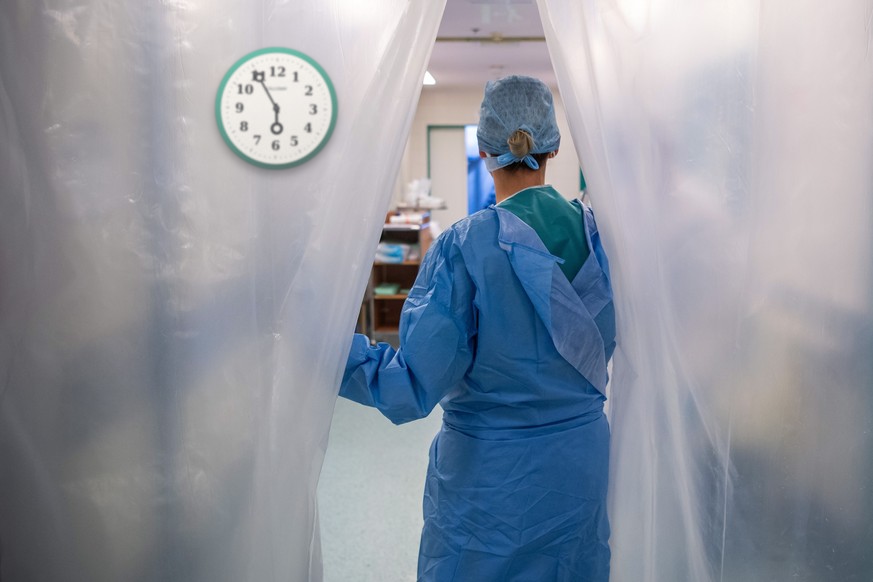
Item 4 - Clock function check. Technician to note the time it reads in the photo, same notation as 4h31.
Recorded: 5h55
